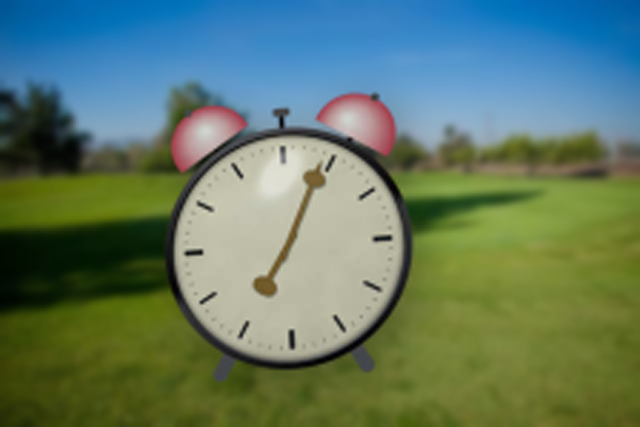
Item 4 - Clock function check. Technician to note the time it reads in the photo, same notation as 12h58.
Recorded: 7h04
